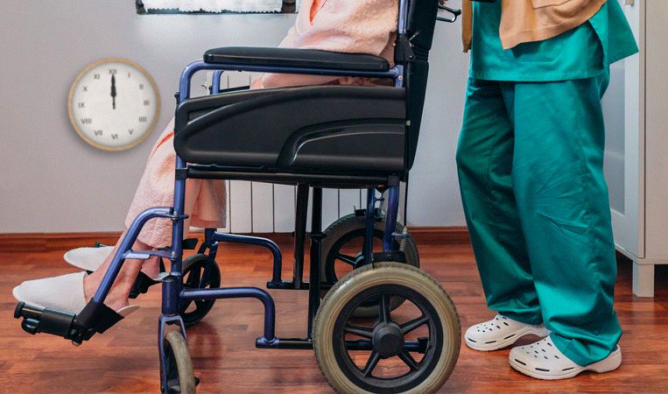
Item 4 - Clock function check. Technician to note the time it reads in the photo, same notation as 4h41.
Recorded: 12h00
